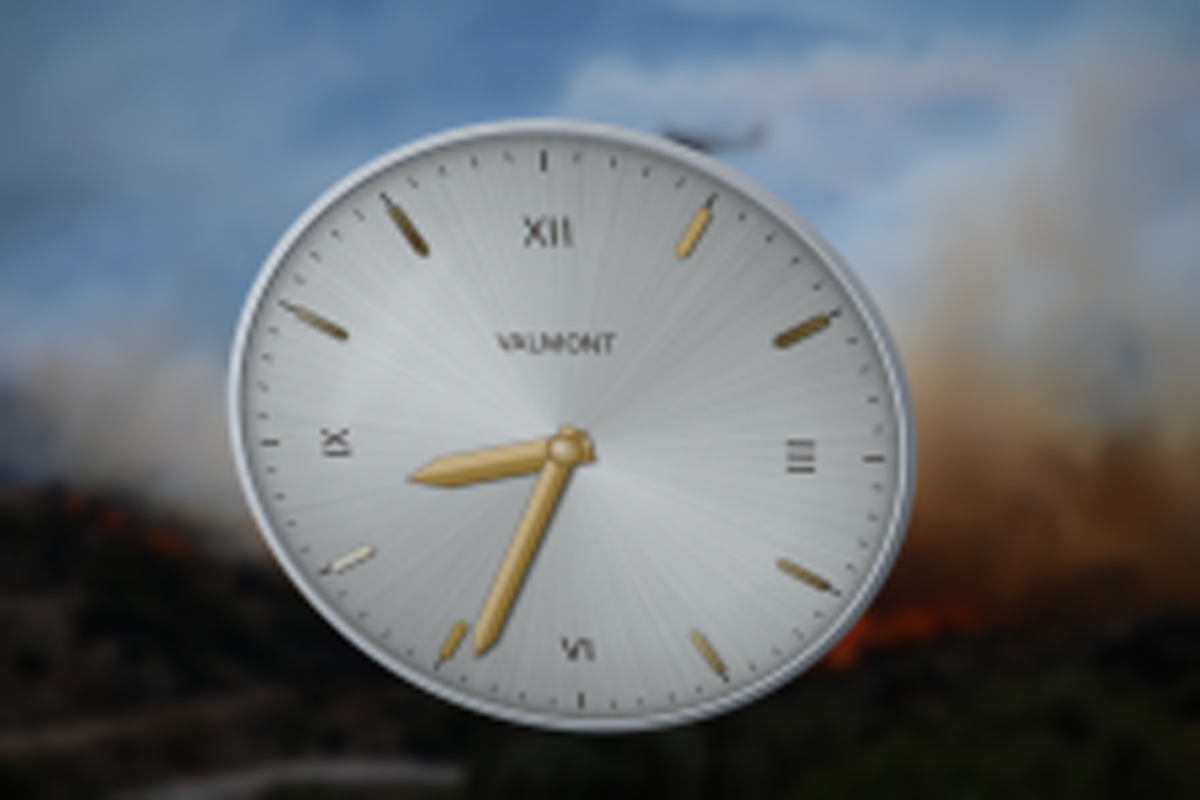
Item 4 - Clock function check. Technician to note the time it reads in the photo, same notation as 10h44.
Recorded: 8h34
